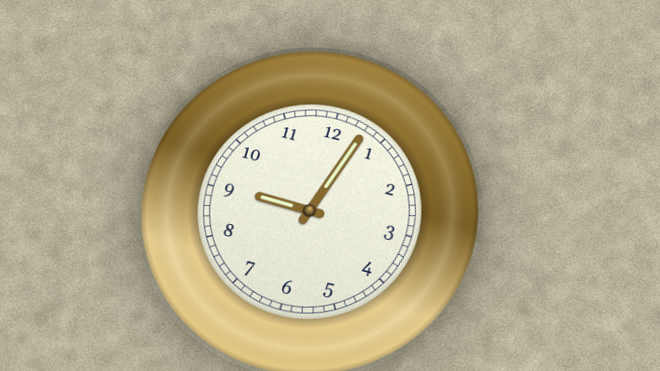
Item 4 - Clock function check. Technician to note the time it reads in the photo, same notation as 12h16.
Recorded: 9h03
